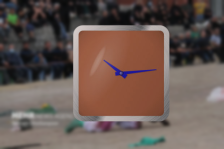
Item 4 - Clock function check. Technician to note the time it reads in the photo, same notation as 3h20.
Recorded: 10h14
